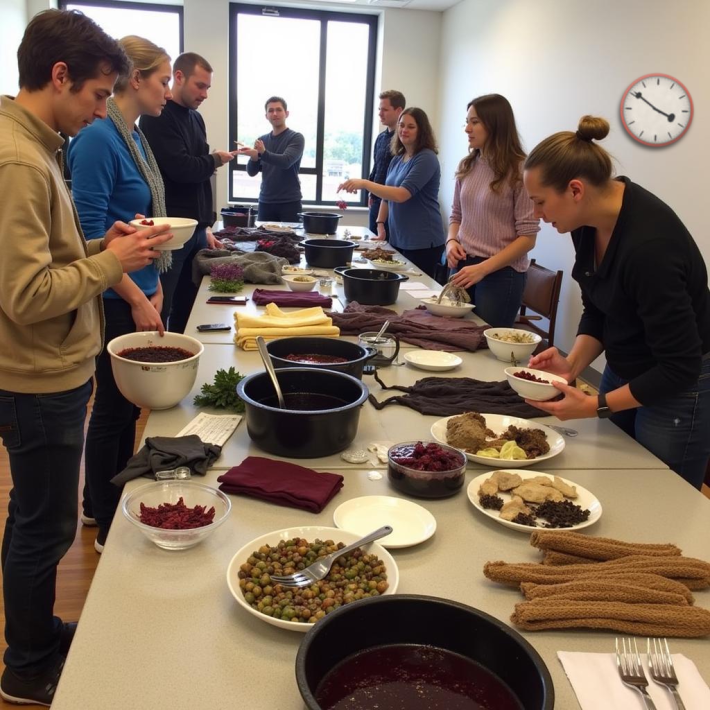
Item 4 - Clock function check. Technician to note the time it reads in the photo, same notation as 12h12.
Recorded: 3h51
